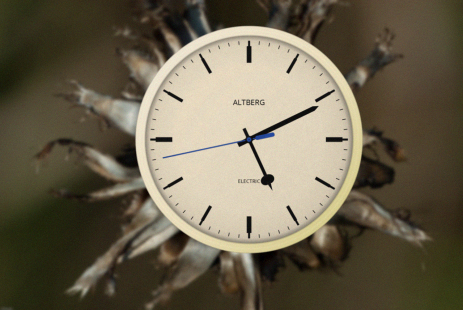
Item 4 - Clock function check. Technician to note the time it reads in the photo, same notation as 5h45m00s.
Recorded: 5h10m43s
